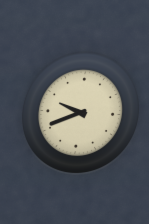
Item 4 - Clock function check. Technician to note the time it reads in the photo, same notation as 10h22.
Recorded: 9h41
